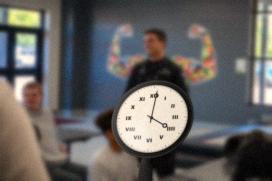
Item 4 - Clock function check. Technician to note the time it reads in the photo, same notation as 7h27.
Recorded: 4h01
